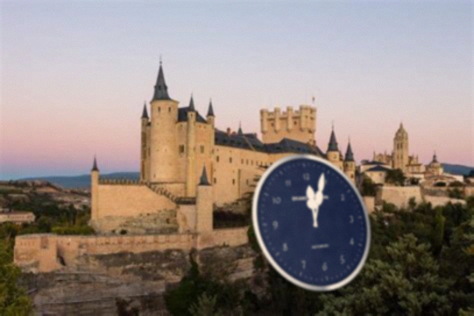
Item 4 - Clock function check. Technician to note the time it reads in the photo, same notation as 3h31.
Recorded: 12h04
